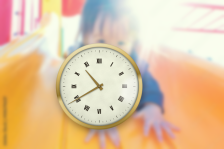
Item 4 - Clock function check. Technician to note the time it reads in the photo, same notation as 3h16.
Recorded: 10h40
